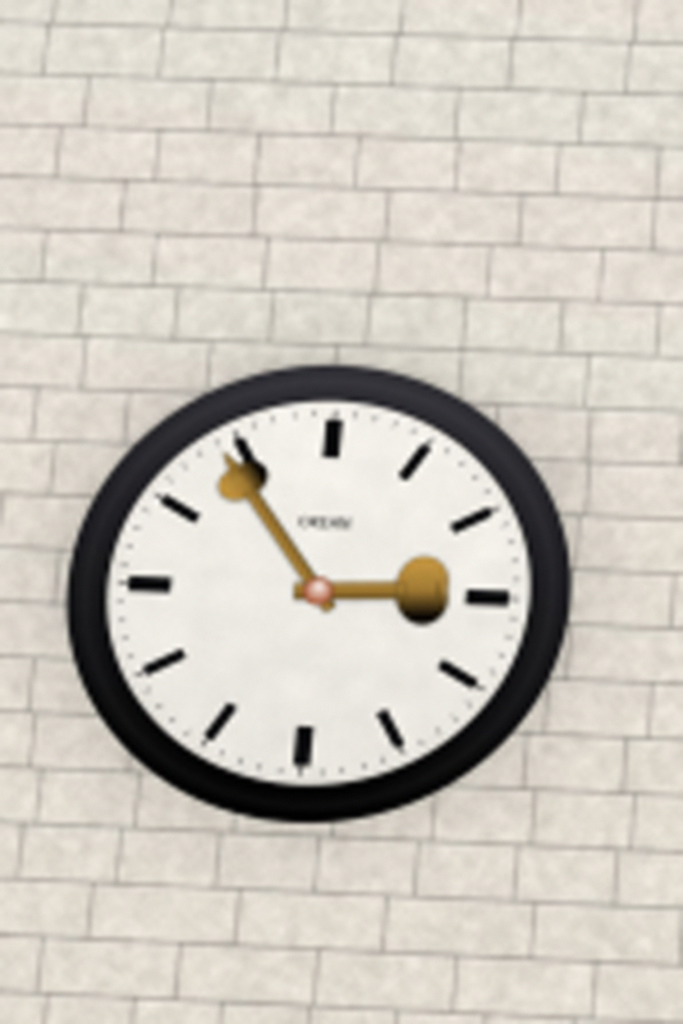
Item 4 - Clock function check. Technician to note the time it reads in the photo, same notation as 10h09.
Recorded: 2h54
